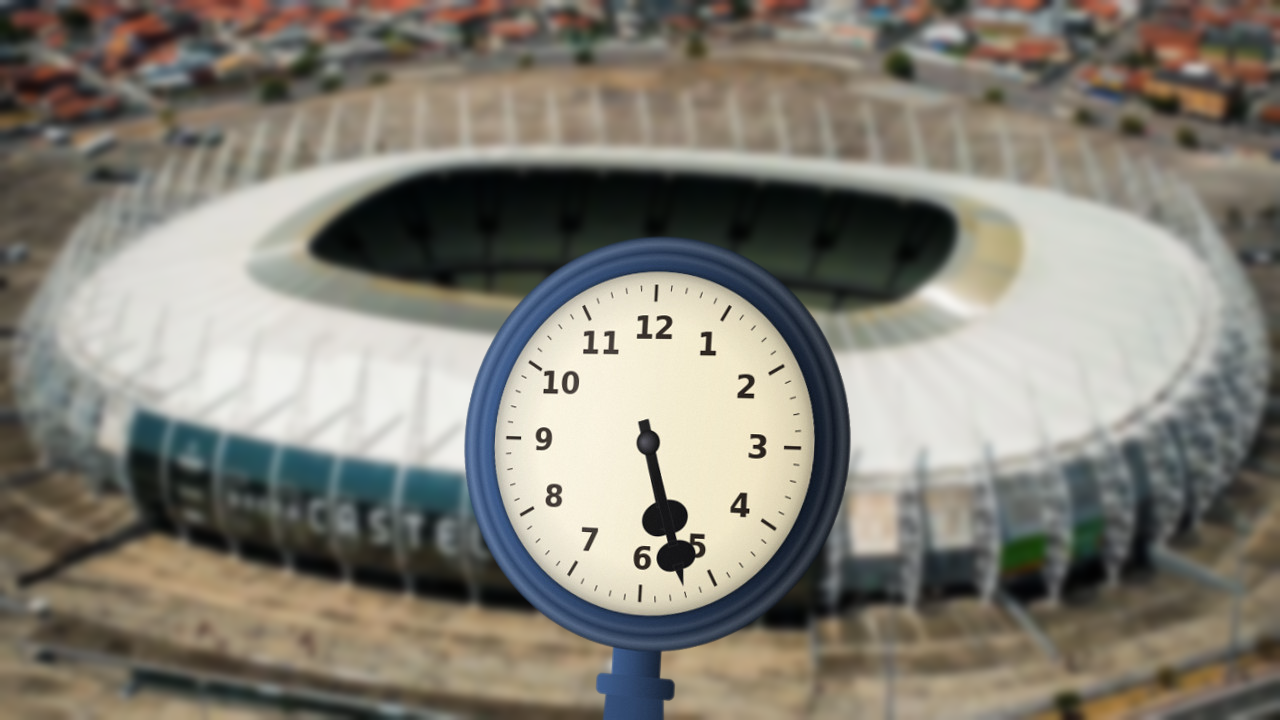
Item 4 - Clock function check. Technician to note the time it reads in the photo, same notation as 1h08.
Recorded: 5h27
